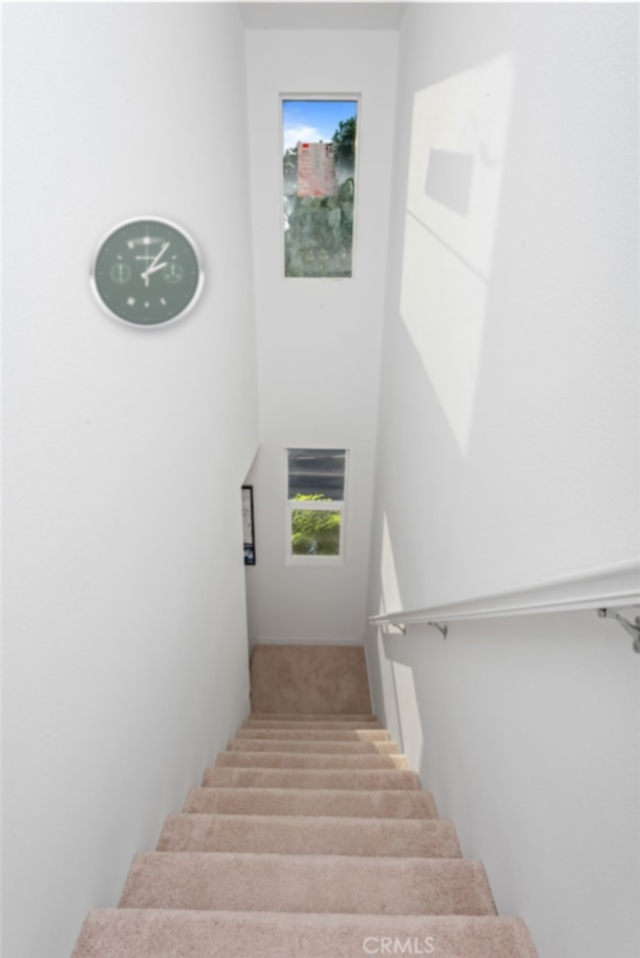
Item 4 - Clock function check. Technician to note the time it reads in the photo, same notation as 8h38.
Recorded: 2h06
